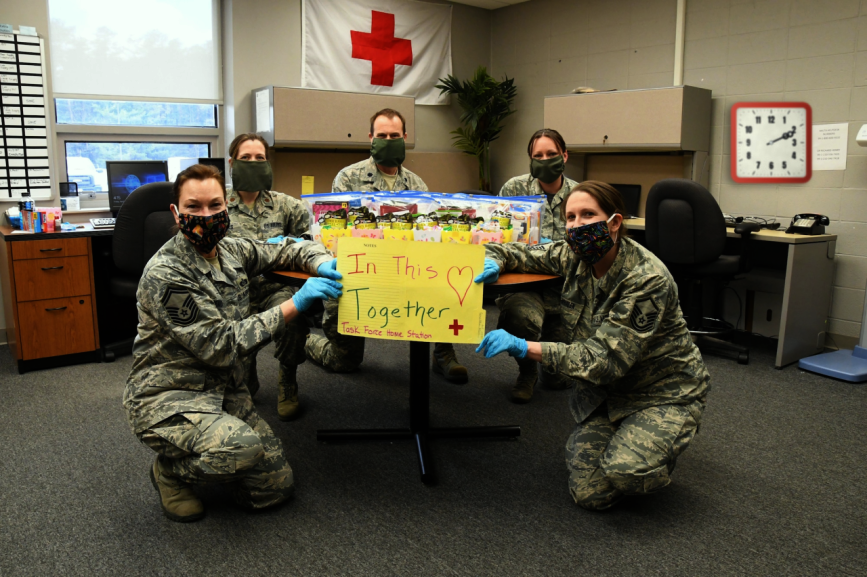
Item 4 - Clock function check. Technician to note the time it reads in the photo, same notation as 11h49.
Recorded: 2h11
